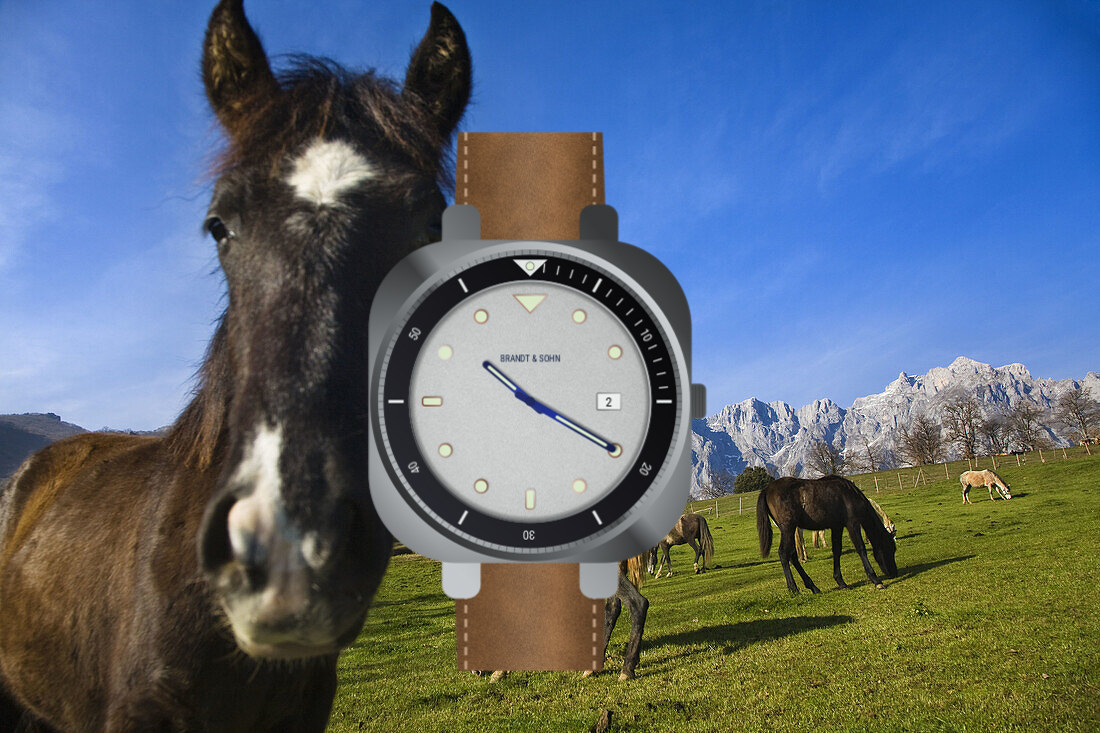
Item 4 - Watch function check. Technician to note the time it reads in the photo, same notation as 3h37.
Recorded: 10h20
